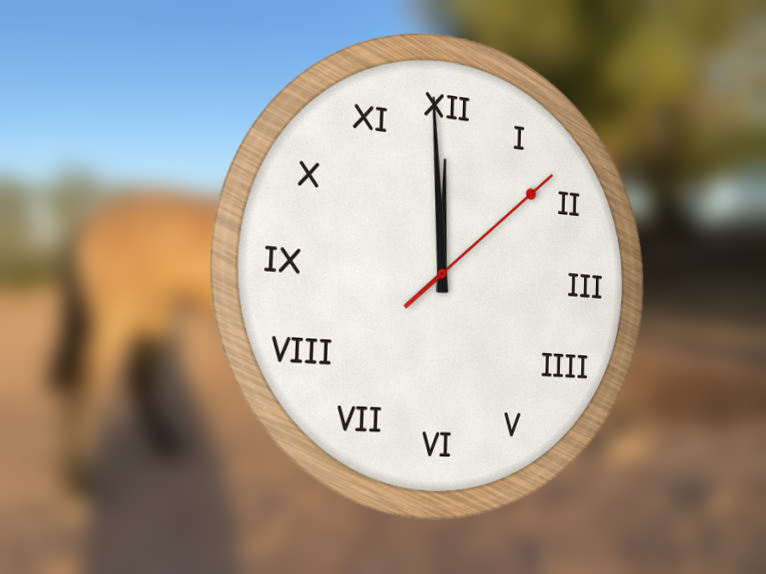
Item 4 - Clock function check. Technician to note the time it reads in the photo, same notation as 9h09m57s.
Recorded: 11h59m08s
